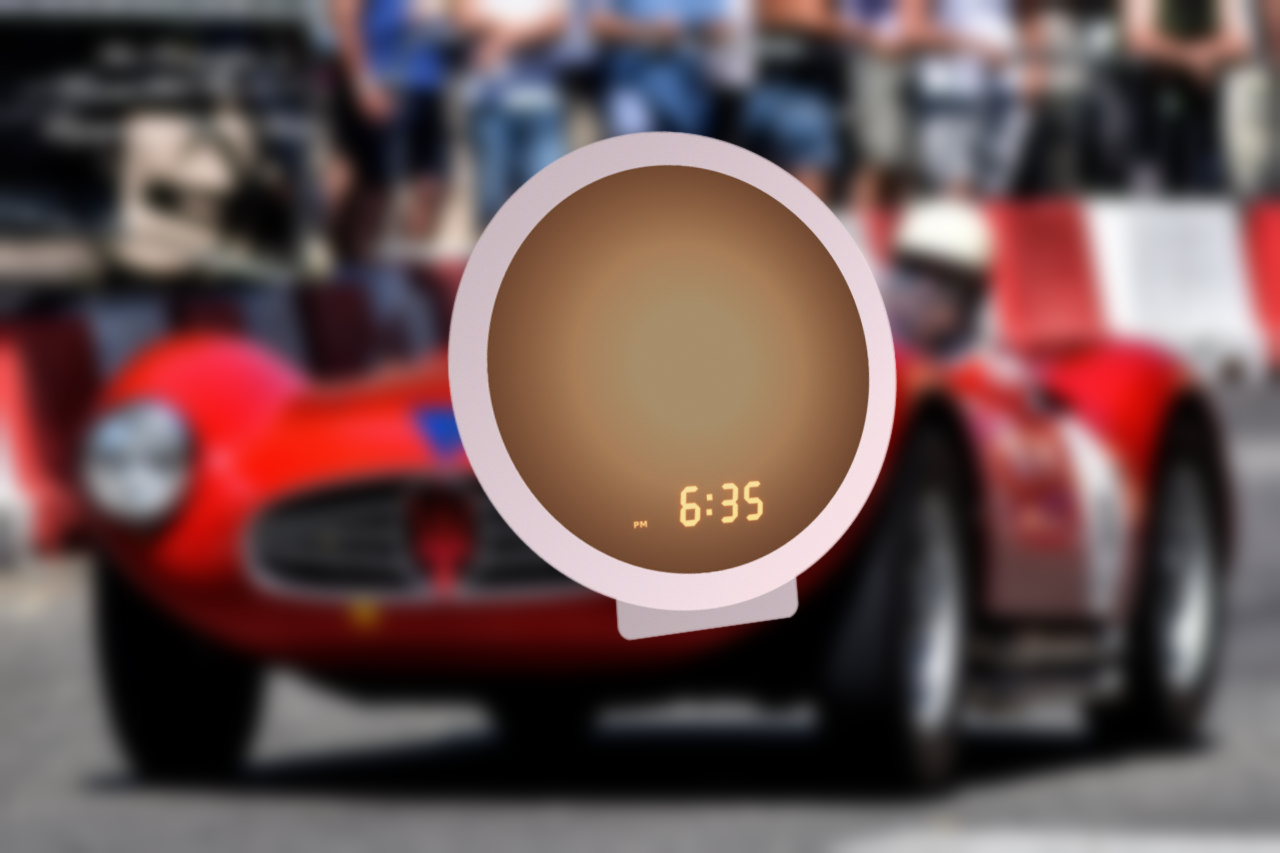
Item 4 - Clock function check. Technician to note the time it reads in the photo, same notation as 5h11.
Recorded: 6h35
